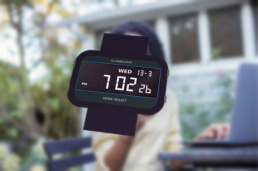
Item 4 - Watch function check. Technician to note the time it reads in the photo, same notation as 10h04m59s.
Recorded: 7h02m26s
